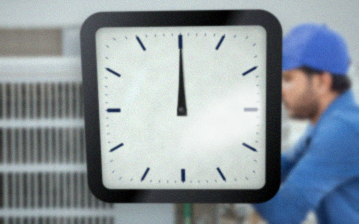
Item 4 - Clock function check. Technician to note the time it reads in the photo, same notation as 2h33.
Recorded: 12h00
